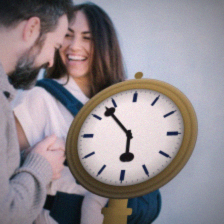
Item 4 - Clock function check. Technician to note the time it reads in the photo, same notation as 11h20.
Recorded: 5h53
